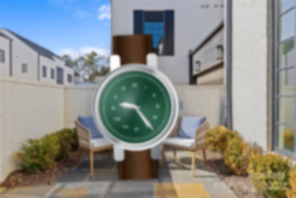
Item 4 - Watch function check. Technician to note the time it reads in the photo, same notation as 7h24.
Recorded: 9h24
